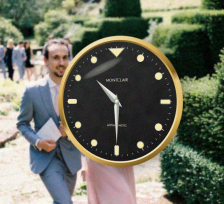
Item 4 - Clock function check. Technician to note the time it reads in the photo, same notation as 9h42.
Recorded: 10h30
